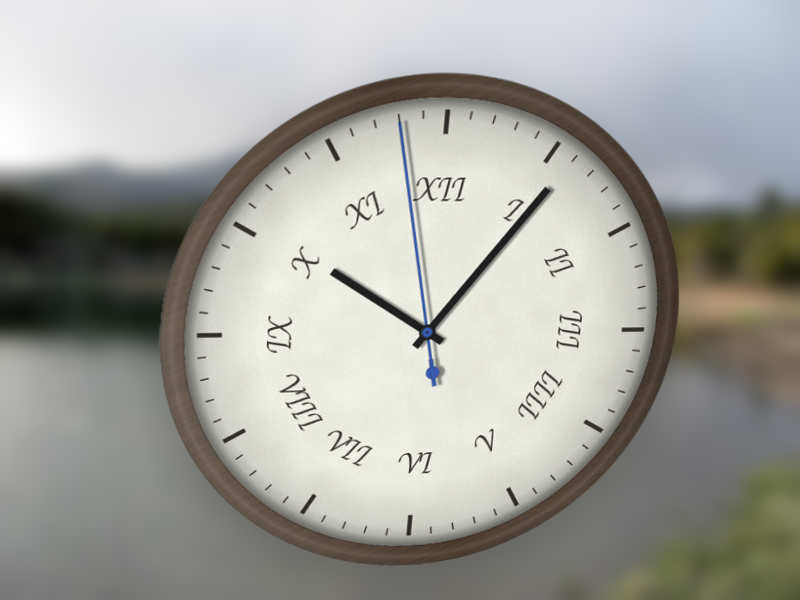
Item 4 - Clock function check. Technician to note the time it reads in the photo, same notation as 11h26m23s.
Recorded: 10h05m58s
